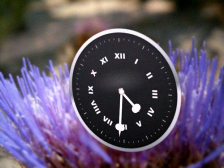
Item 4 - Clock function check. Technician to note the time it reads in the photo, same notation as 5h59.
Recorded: 4h31
